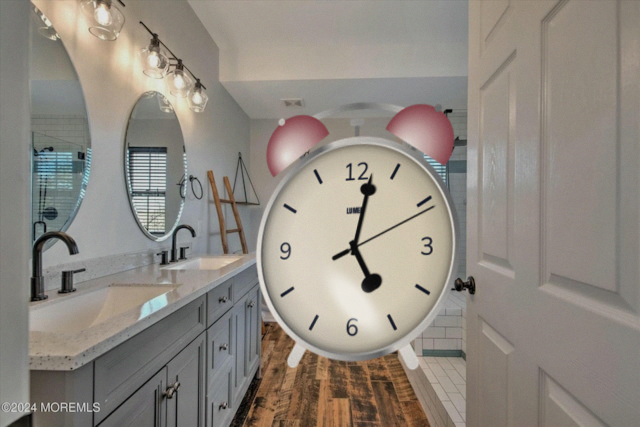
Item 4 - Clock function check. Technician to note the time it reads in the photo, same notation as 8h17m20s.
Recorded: 5h02m11s
